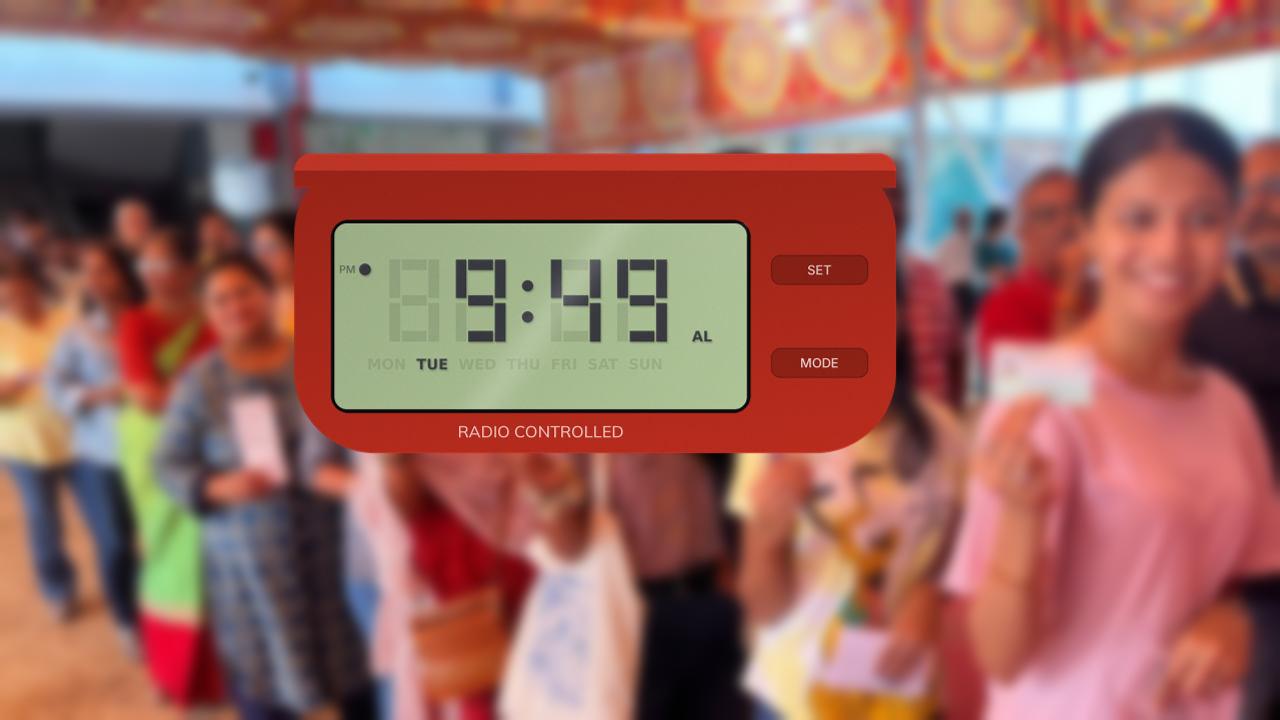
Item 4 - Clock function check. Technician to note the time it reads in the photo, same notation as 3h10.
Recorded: 9h49
